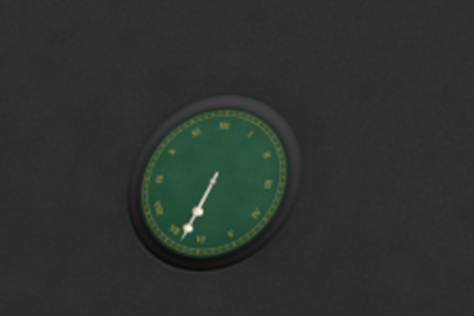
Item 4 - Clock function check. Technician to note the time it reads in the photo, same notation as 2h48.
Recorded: 6h33
